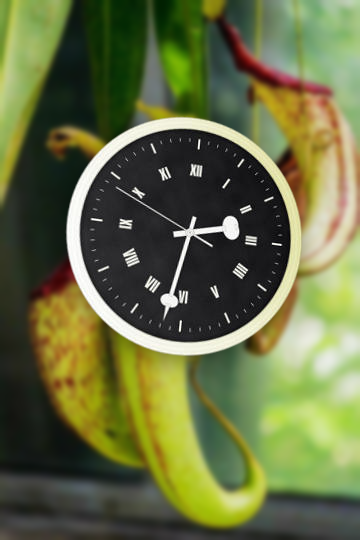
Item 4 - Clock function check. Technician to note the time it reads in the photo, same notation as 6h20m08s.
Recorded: 2h31m49s
